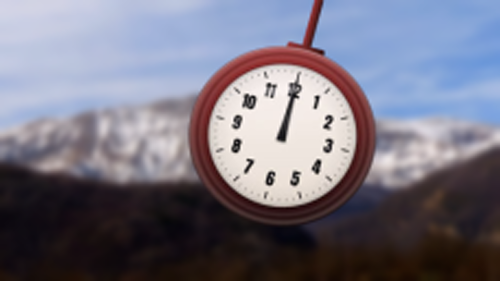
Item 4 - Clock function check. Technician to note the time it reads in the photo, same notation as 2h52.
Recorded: 12h00
